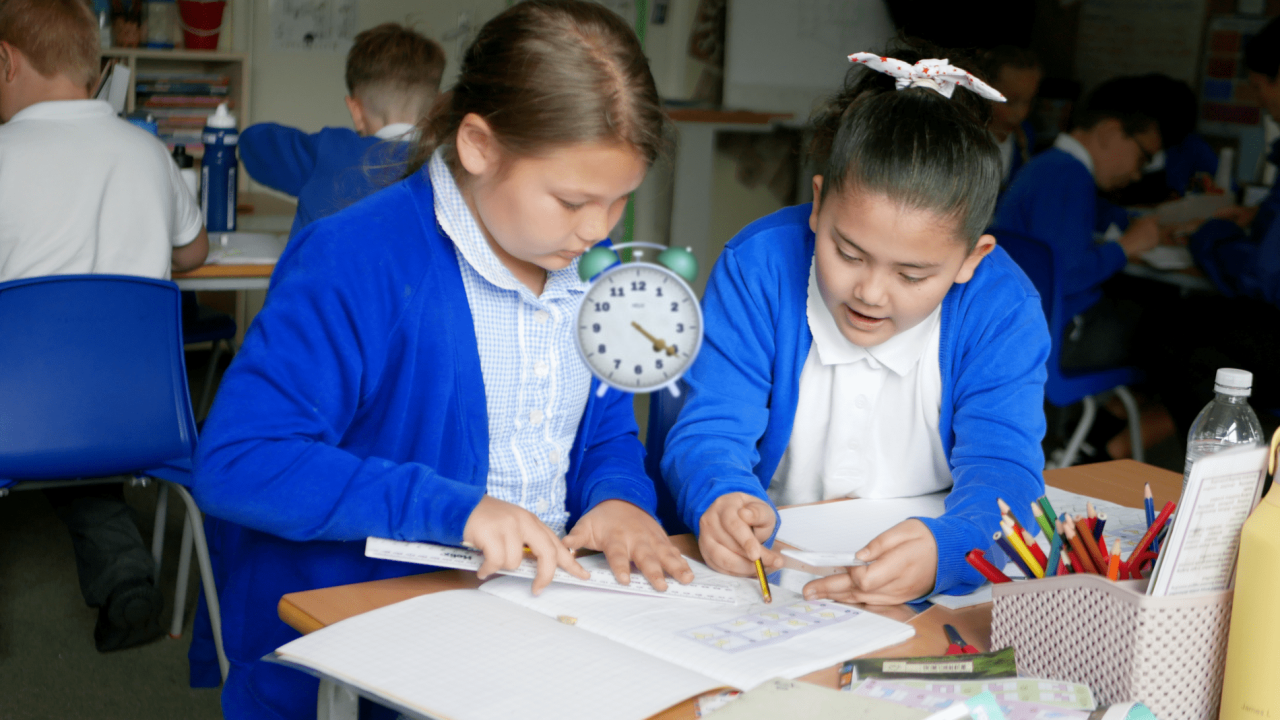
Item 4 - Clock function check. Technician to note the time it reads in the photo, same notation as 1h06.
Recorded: 4h21
